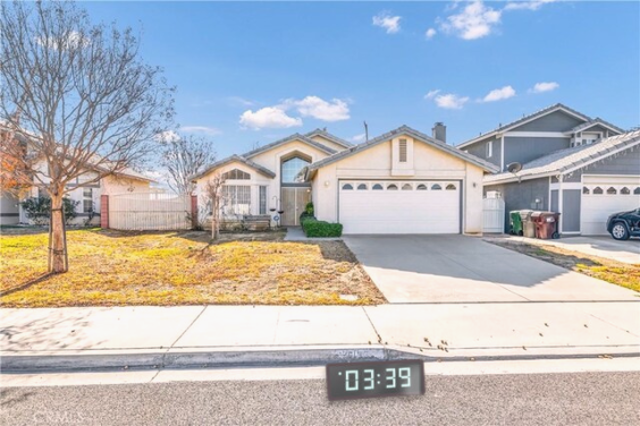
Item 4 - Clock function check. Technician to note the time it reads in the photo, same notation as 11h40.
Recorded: 3h39
